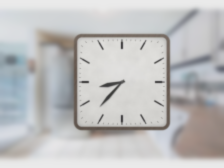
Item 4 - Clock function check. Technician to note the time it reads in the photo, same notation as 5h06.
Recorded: 8h37
